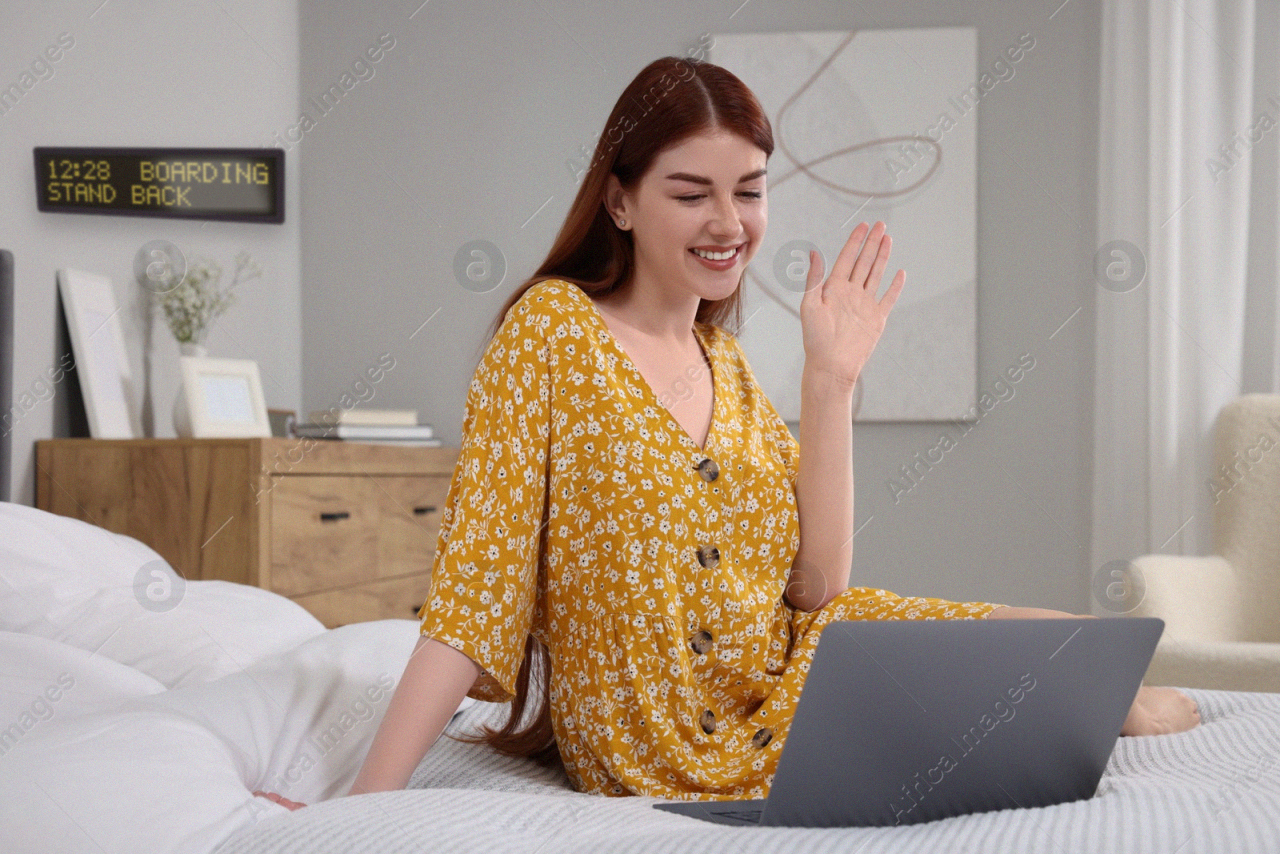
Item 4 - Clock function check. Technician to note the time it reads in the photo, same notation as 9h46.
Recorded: 12h28
